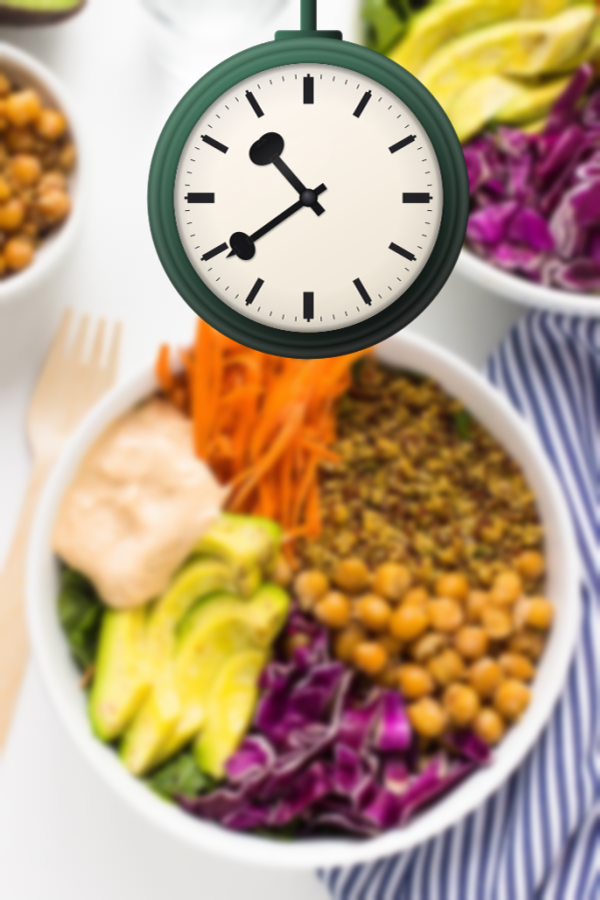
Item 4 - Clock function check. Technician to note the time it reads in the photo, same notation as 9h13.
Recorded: 10h39
